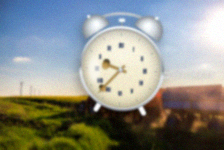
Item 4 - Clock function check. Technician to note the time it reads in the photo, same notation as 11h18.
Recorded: 9h37
